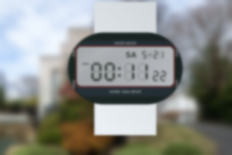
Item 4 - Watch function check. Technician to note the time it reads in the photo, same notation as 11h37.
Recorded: 0h11
